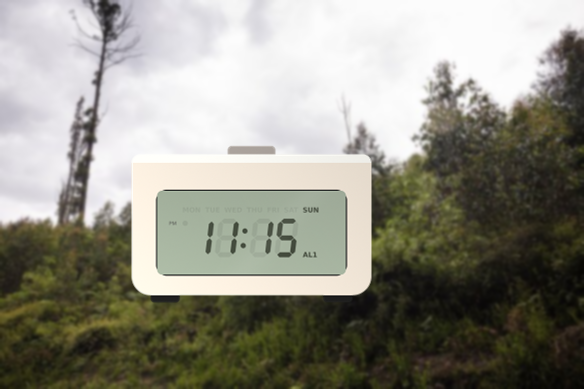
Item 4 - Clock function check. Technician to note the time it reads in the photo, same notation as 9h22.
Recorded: 11h15
